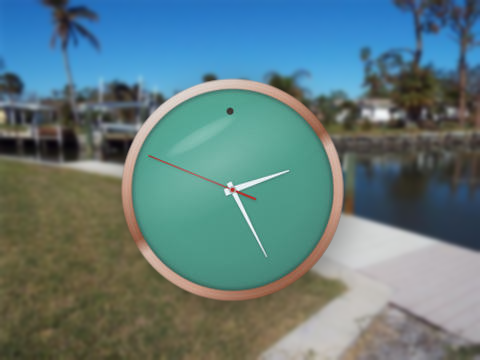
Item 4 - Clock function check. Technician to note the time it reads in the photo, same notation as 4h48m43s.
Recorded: 2h25m49s
